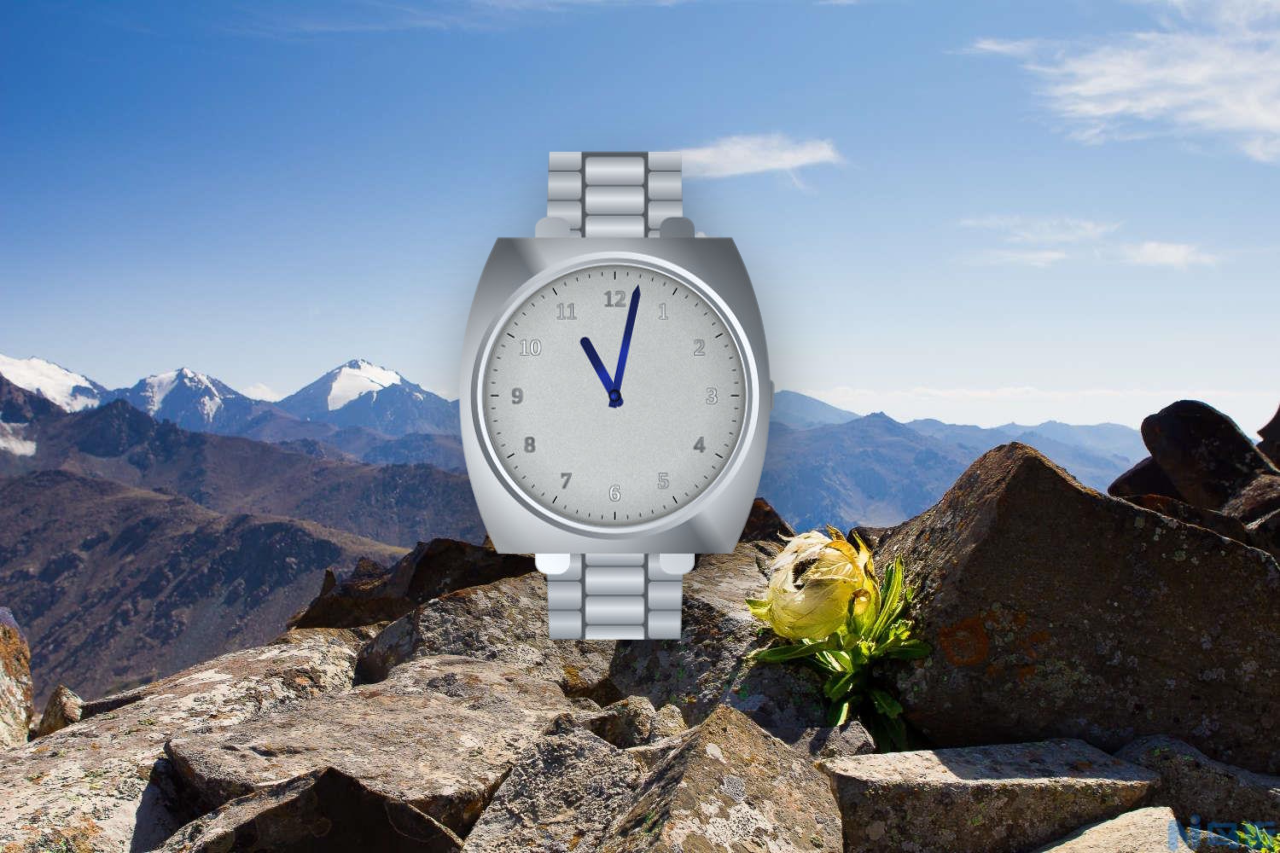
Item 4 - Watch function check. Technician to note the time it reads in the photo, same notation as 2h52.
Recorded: 11h02
